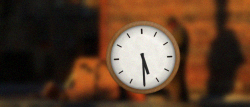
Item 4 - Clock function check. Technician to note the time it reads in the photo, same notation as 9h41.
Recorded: 5h30
